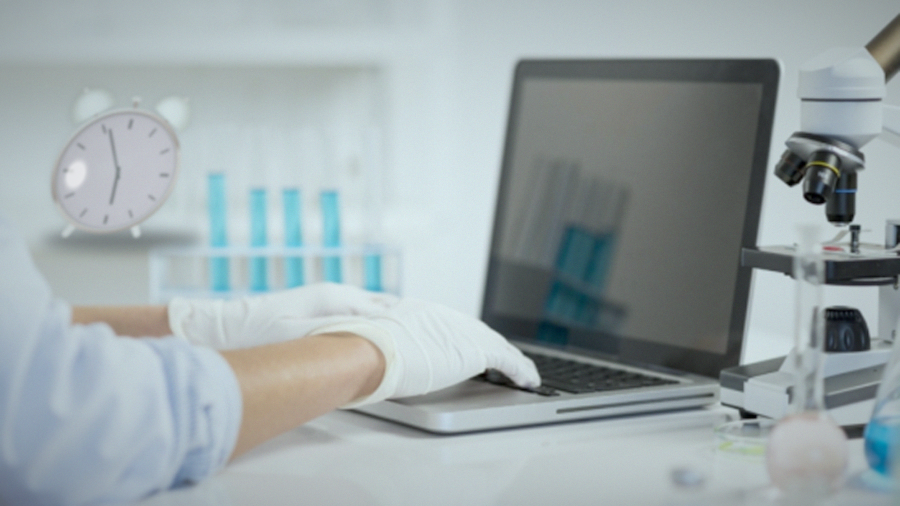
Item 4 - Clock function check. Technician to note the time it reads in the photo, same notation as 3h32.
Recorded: 5h56
